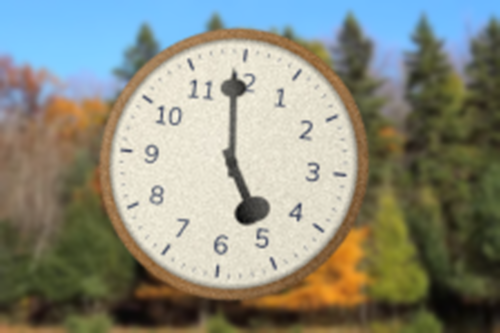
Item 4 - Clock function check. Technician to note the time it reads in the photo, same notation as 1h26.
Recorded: 4h59
